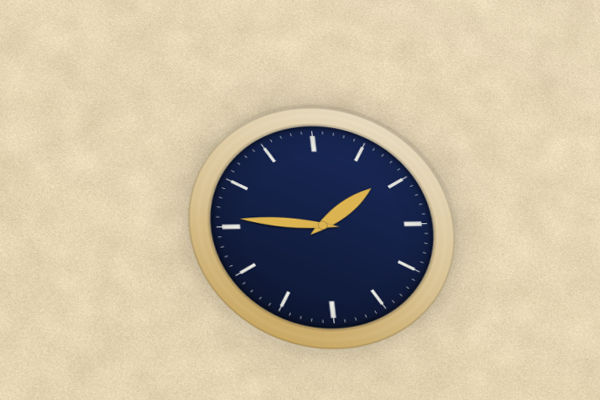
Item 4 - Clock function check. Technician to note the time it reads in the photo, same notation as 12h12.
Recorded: 1h46
